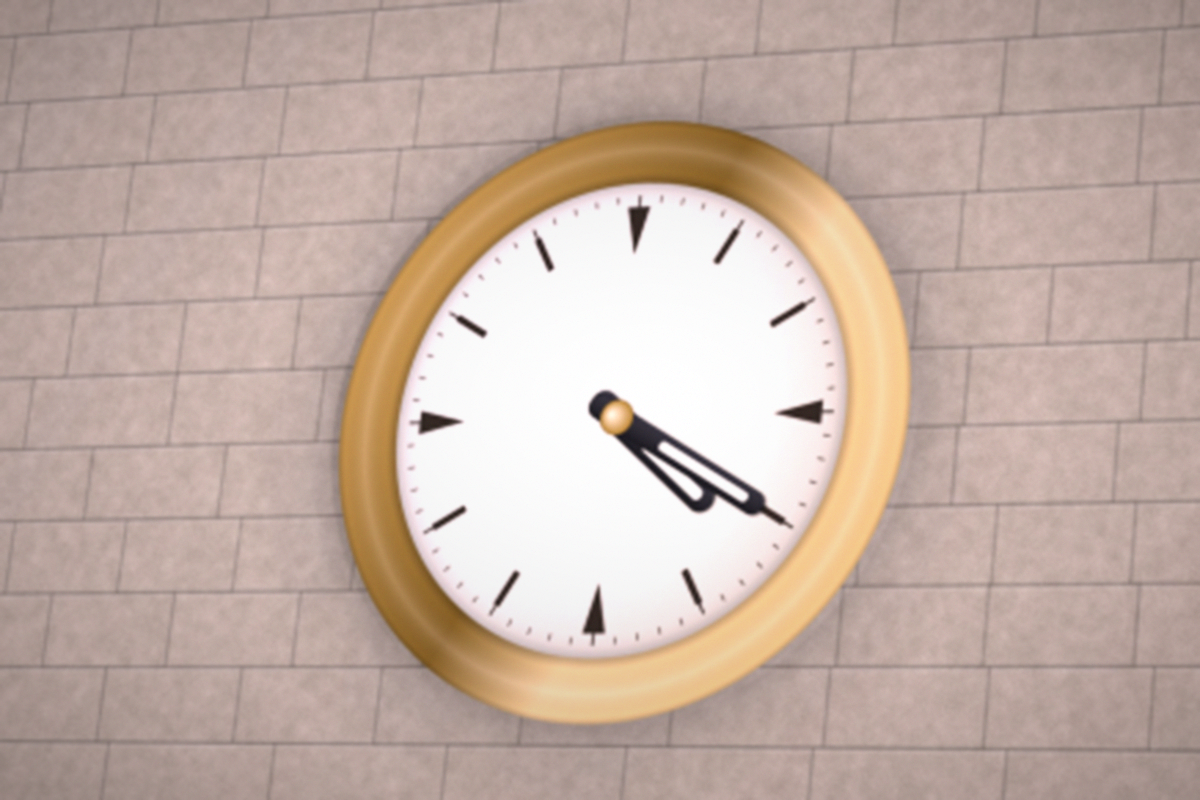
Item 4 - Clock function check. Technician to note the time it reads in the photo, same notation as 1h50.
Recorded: 4h20
